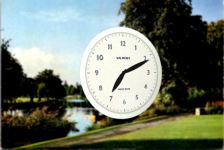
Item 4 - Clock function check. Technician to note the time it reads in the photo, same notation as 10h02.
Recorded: 7h11
